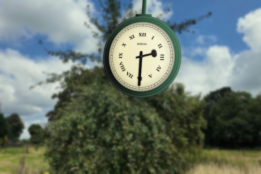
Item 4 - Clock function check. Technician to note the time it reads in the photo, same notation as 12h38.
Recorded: 2h30
